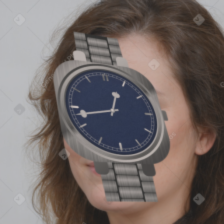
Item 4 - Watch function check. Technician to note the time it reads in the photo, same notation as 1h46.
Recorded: 12h43
